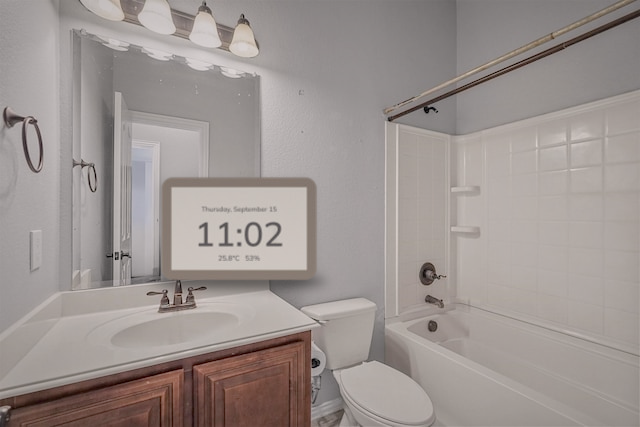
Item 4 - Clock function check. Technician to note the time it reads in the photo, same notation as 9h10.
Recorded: 11h02
